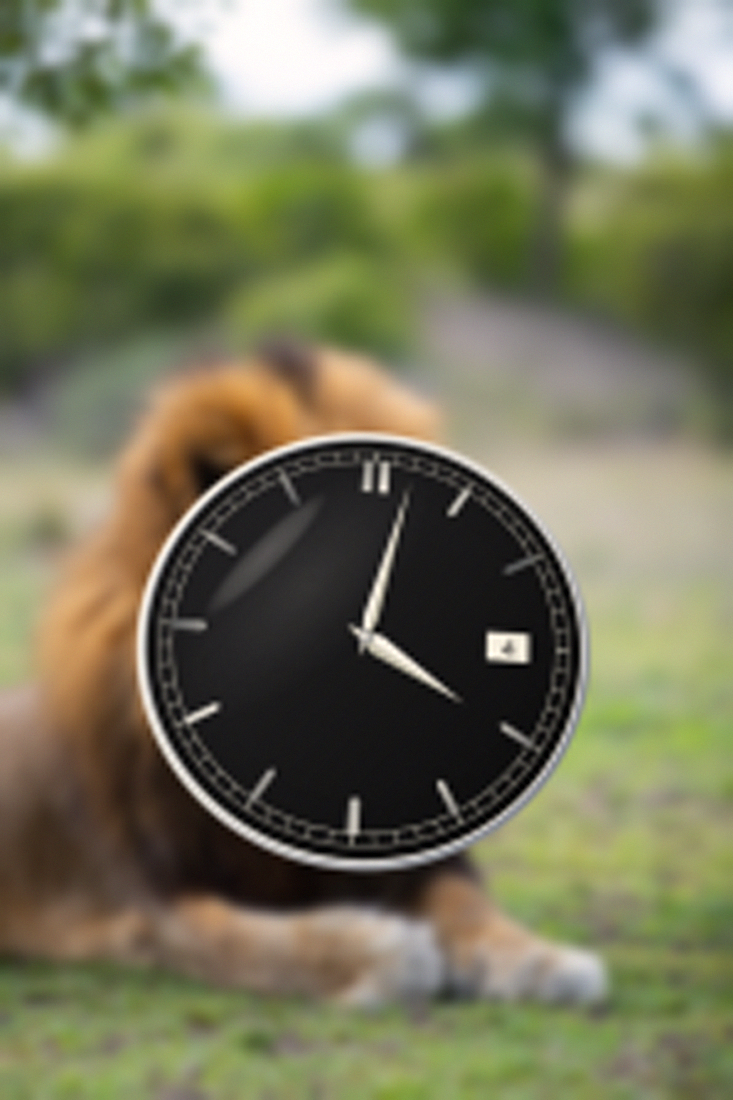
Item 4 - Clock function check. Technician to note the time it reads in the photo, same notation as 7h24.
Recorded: 4h02
